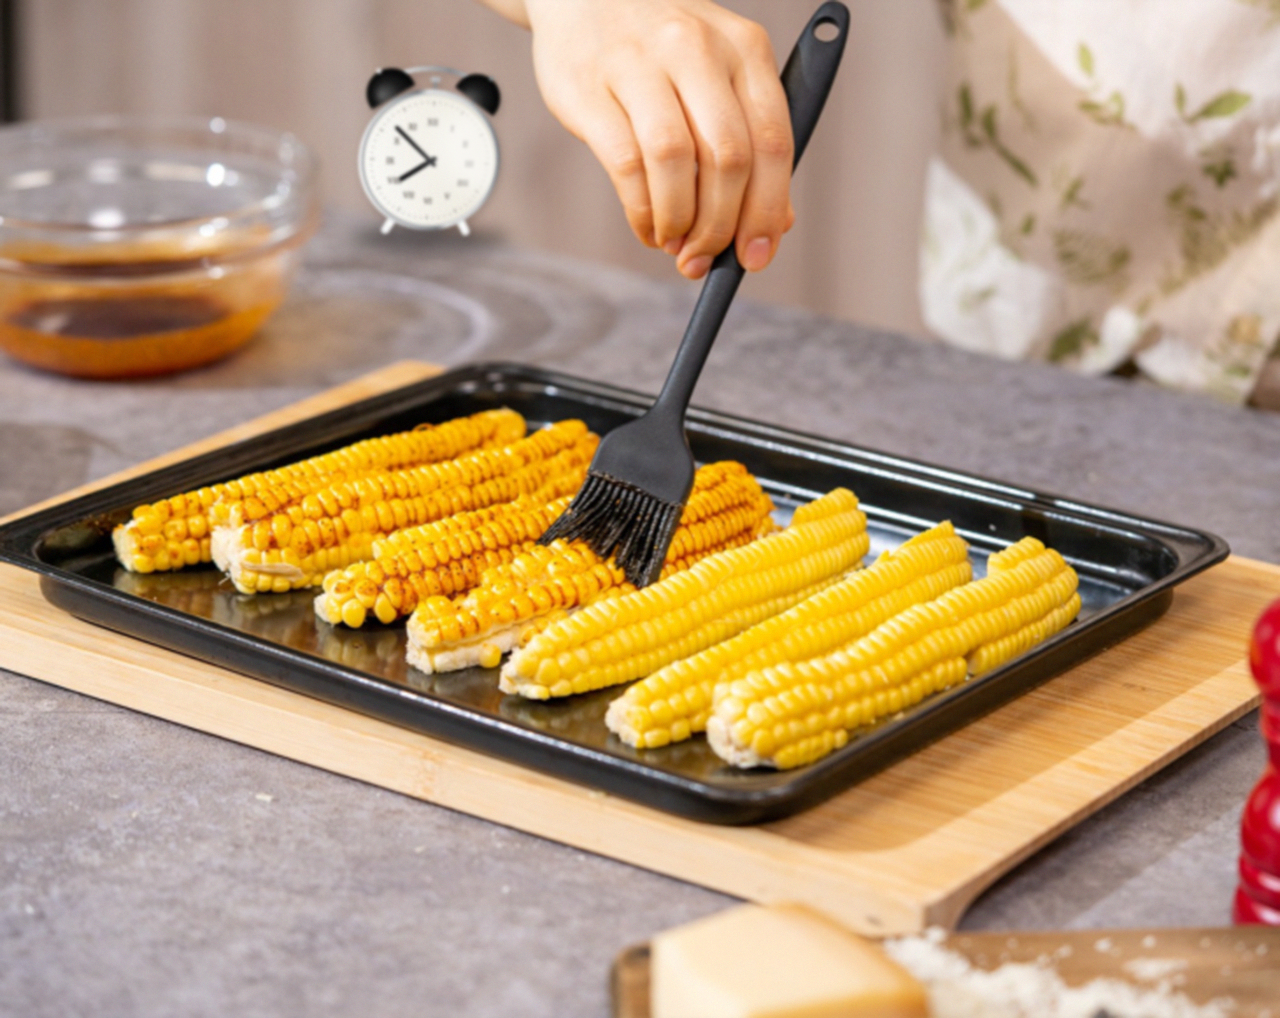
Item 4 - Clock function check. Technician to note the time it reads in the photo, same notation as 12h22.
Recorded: 7h52
